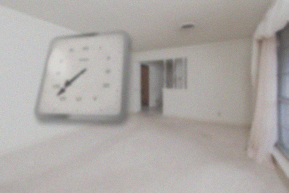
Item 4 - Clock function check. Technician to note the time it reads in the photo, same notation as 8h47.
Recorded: 7h37
